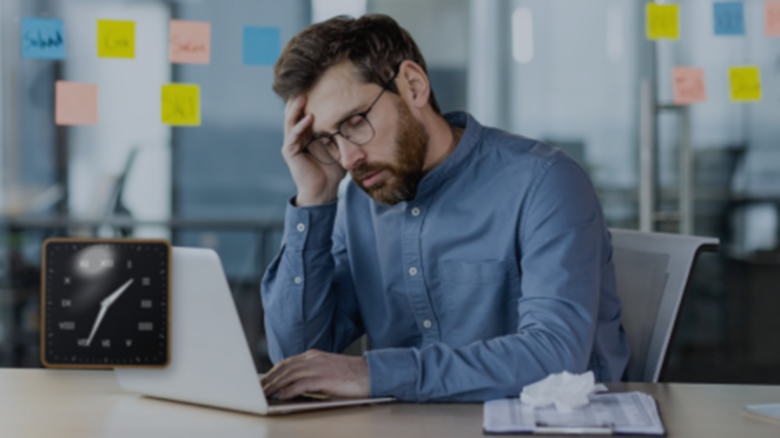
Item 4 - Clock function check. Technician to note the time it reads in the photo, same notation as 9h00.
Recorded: 1h34
